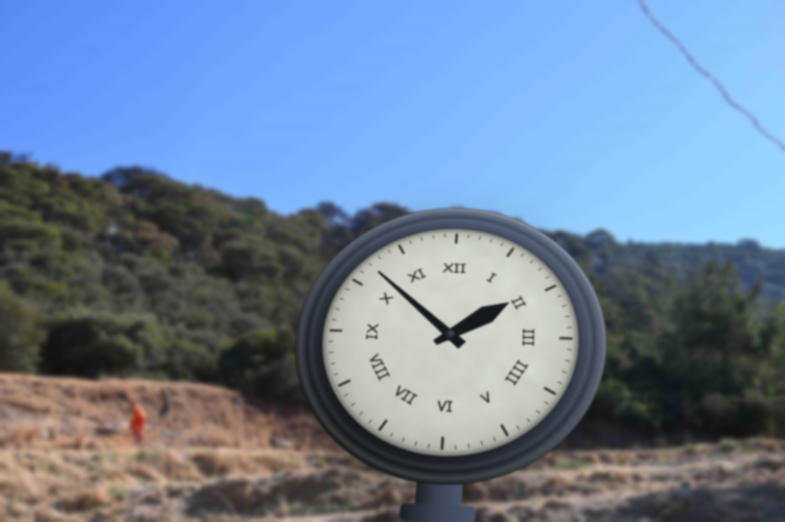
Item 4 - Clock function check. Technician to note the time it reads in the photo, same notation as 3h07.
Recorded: 1h52
